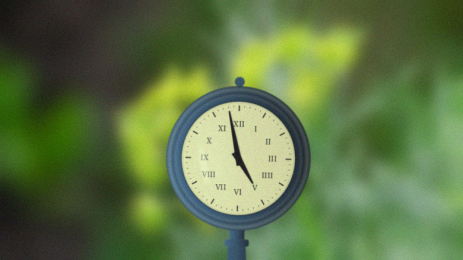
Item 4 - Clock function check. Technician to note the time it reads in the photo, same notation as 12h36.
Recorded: 4h58
